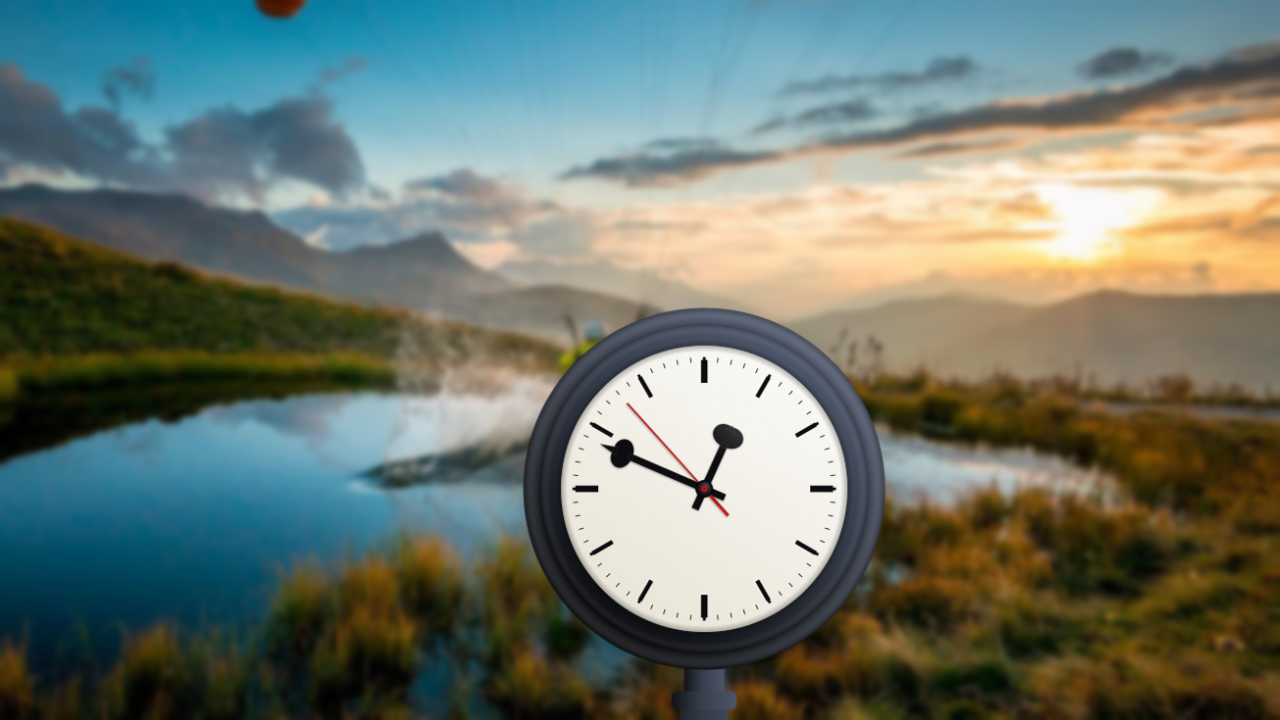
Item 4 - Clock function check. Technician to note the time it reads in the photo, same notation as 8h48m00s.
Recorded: 12h48m53s
